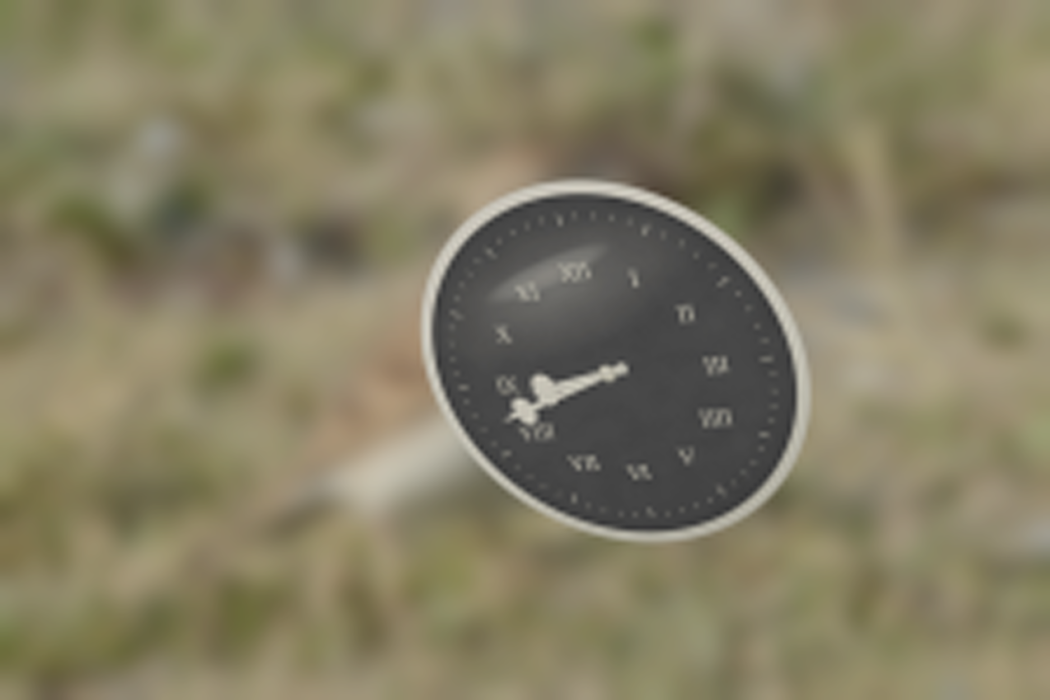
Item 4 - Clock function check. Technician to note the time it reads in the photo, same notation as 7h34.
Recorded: 8h42
